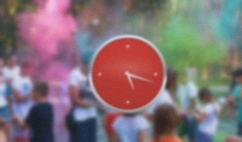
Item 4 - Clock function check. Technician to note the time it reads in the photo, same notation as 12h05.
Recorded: 5h18
